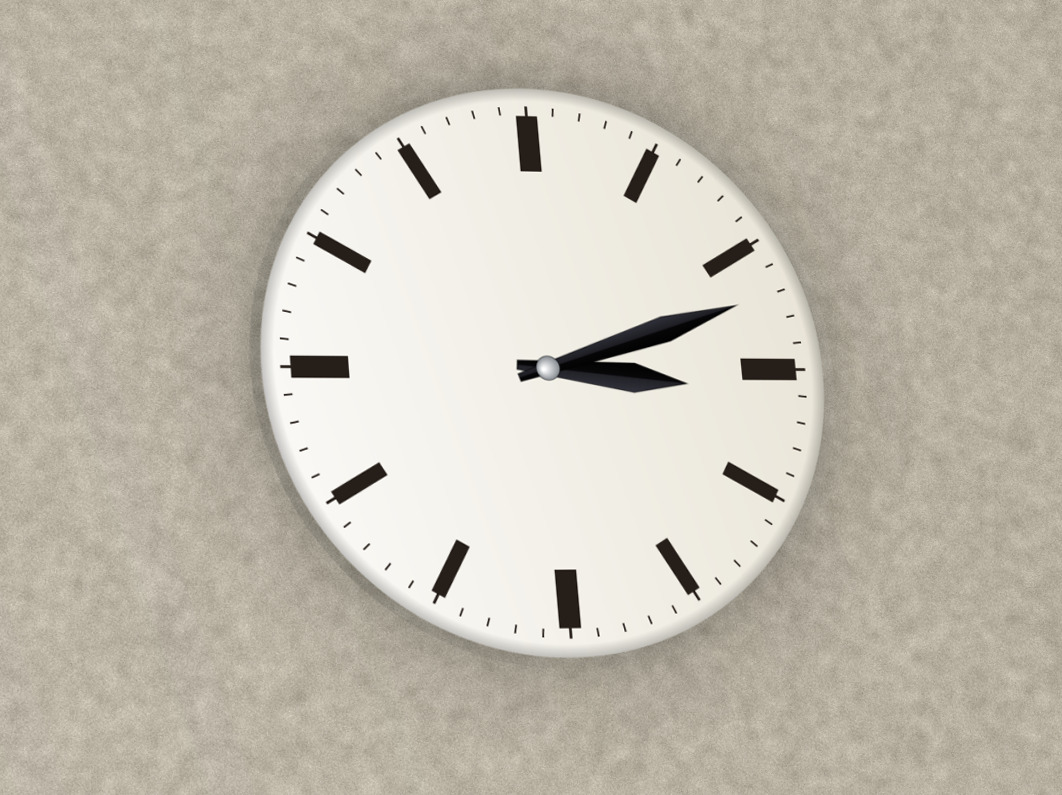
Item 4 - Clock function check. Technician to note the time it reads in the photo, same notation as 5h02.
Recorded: 3h12
